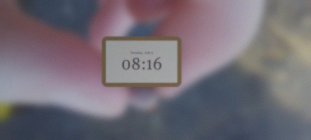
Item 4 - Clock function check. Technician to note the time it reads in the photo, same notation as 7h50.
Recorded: 8h16
